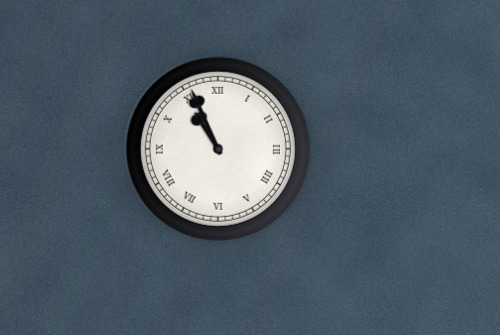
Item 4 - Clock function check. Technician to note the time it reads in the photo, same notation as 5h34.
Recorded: 10h56
